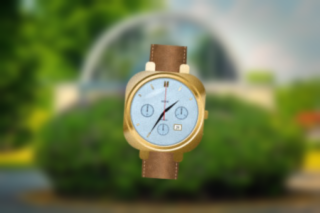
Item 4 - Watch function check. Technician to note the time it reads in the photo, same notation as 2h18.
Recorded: 1h35
